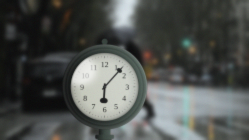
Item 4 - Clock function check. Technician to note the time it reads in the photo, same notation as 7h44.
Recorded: 6h07
